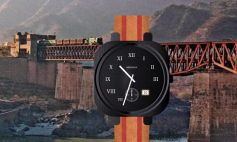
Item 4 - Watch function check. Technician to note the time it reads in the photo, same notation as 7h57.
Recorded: 10h33
